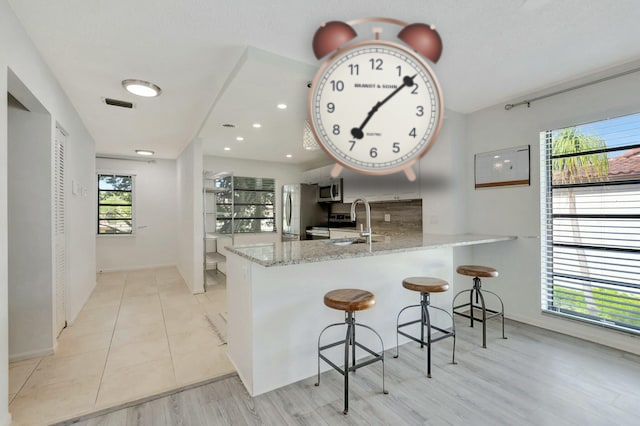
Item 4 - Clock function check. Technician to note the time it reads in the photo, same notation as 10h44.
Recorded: 7h08
